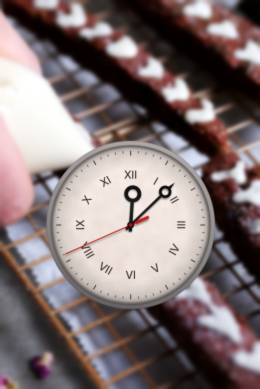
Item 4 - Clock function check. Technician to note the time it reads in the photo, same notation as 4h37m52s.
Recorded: 12h07m41s
